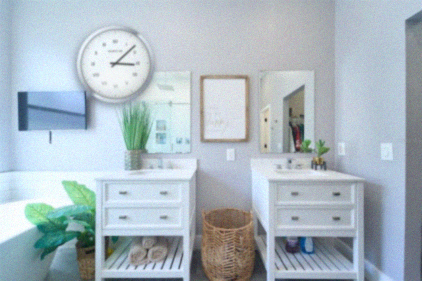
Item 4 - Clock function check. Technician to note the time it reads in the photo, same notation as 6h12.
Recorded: 3h08
